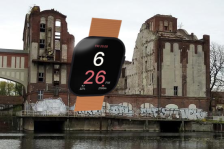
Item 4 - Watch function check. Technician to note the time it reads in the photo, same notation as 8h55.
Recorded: 6h26
